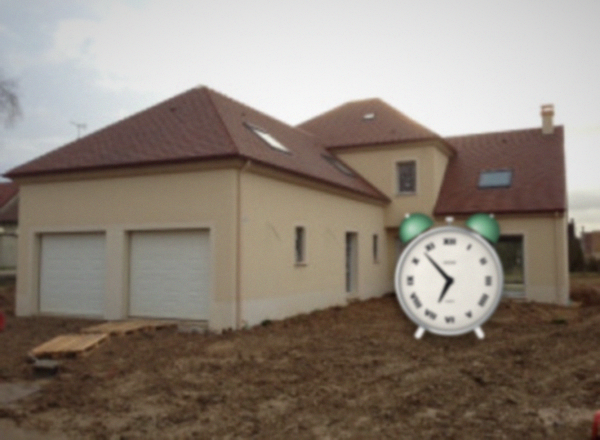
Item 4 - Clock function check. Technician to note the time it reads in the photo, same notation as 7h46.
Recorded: 6h53
